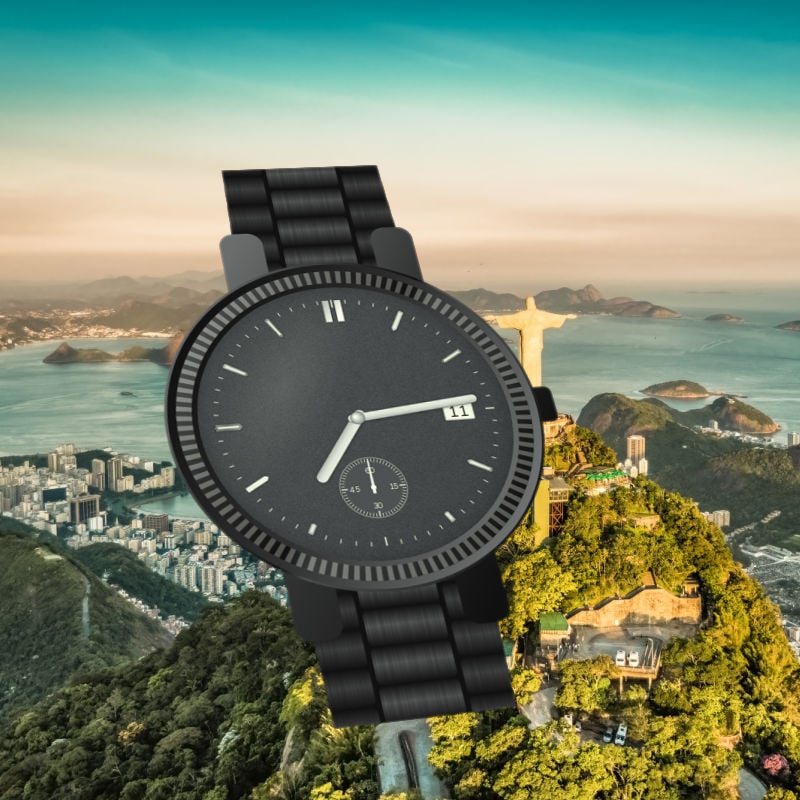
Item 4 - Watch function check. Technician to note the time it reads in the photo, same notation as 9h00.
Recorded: 7h14
